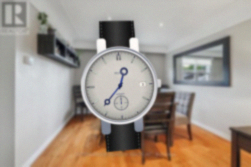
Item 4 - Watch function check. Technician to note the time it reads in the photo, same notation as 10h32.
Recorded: 12h37
